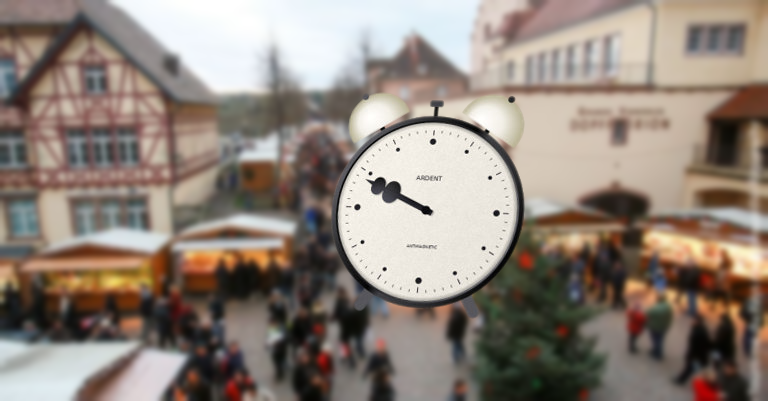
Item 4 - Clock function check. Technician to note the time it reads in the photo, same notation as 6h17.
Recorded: 9h49
